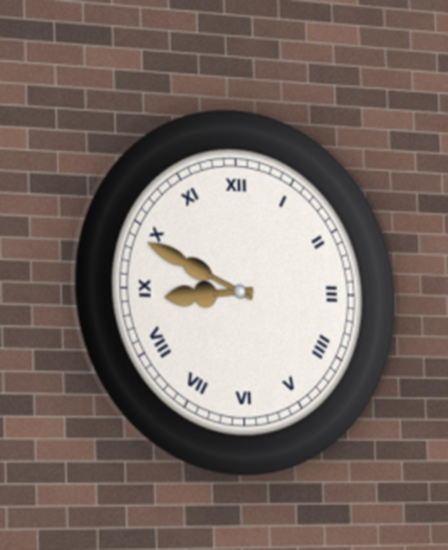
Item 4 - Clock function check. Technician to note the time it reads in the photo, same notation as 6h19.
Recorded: 8h49
